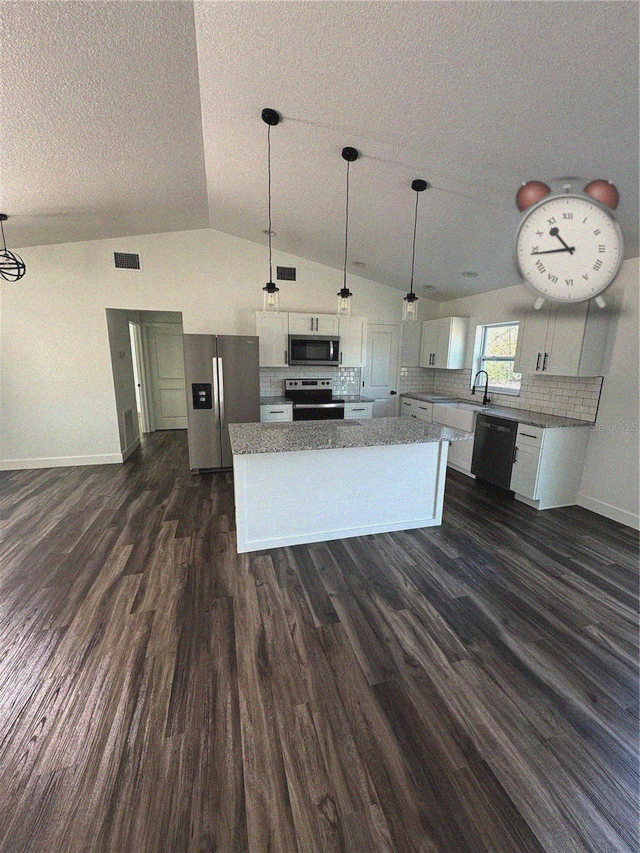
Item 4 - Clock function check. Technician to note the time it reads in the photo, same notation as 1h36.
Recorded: 10h44
